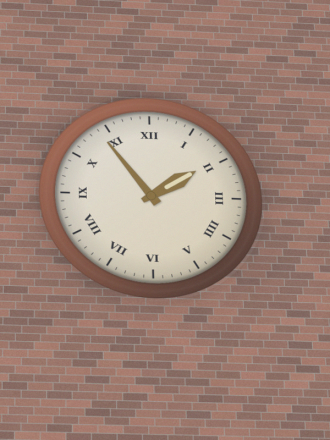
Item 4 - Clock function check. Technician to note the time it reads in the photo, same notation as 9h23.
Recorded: 1h54
